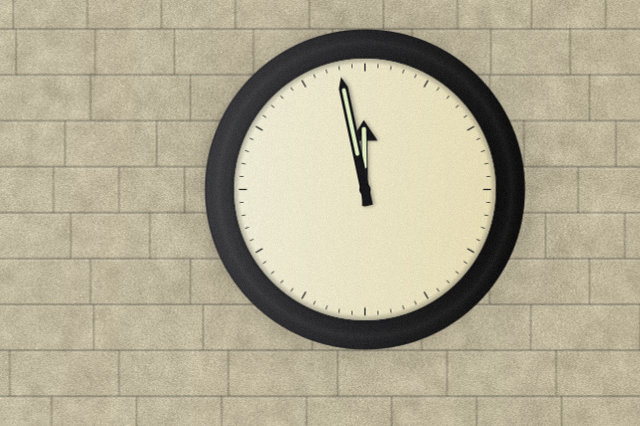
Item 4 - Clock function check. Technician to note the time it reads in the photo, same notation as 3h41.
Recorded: 11h58
